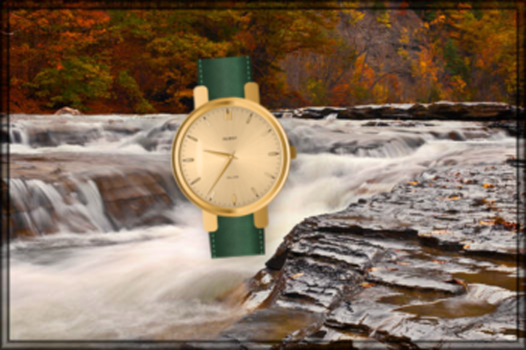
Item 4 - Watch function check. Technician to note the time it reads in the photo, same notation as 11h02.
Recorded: 9h36
